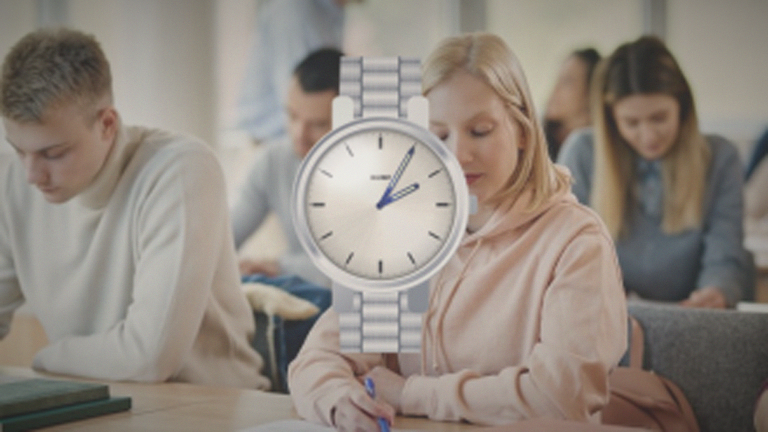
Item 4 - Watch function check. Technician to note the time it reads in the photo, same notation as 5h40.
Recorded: 2h05
